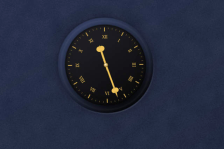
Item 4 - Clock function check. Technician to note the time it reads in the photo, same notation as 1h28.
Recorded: 11h27
